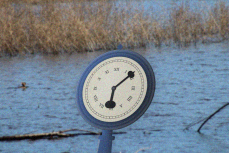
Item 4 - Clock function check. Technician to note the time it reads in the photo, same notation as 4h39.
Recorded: 6h08
